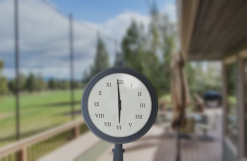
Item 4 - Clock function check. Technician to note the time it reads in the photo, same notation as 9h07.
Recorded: 5h59
